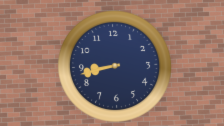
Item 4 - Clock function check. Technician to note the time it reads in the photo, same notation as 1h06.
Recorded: 8h43
